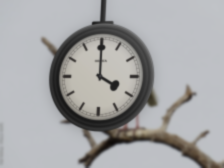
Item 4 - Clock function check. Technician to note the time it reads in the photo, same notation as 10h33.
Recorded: 4h00
